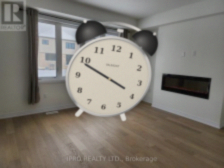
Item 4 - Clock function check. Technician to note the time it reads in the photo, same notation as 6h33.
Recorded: 3h49
